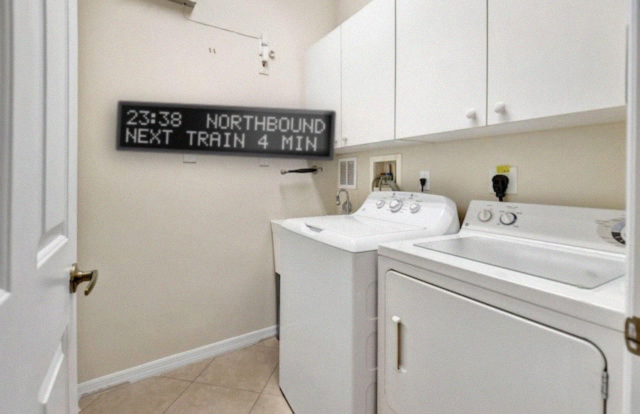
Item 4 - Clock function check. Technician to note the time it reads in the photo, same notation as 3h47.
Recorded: 23h38
